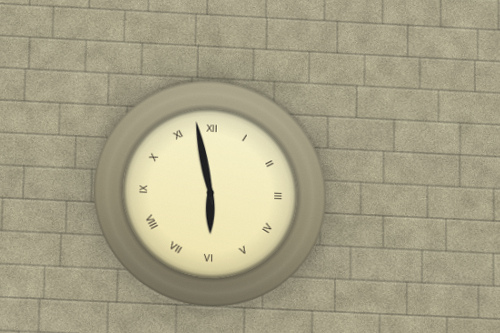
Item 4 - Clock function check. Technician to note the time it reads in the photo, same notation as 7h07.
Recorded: 5h58
